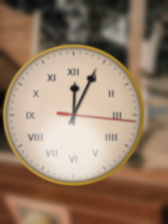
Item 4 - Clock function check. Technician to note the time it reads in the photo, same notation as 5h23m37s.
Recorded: 12h04m16s
